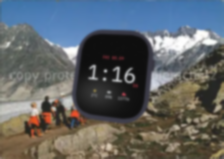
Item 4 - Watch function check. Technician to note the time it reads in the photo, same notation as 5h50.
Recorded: 1h16
